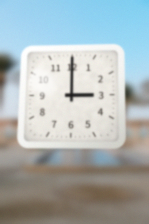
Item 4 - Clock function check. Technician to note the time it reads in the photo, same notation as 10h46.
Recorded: 3h00
